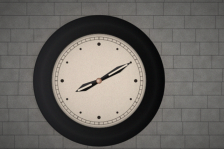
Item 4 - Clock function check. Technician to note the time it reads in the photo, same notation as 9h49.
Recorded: 8h10
